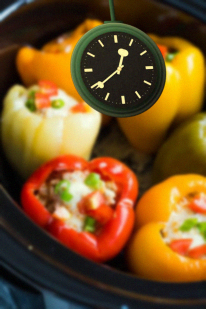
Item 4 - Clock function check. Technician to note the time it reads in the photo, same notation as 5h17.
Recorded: 12h39
